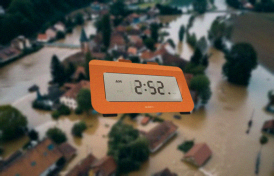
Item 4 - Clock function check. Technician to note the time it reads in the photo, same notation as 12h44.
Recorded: 2h52
